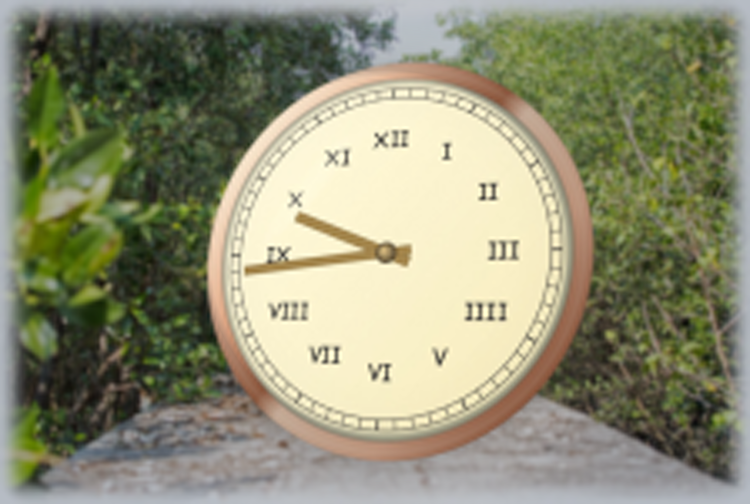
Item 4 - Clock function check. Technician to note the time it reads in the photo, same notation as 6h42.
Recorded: 9h44
